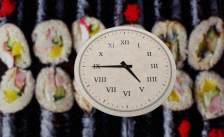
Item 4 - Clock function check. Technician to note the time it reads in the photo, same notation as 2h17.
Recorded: 4h45
